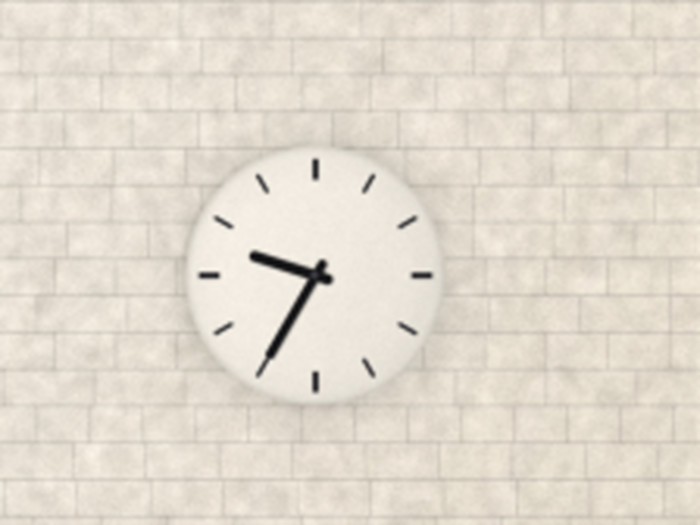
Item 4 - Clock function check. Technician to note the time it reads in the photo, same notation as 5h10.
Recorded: 9h35
